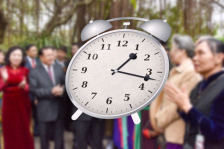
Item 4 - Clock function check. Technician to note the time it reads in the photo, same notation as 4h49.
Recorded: 1h17
